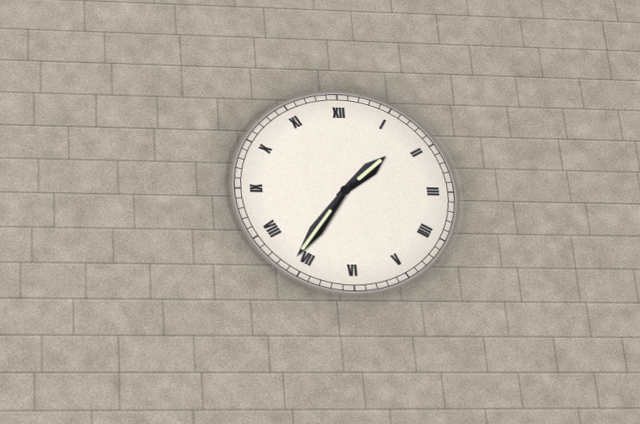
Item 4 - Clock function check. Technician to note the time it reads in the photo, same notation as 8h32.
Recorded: 1h36
